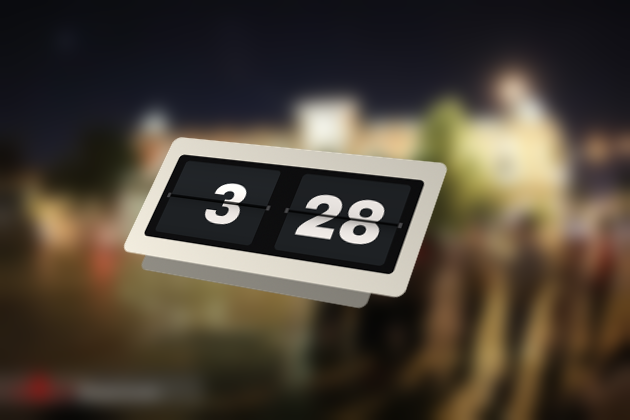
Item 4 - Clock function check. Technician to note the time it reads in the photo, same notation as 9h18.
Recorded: 3h28
